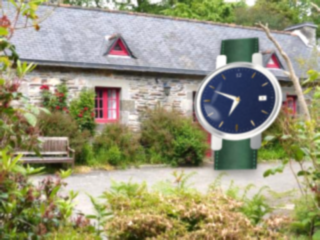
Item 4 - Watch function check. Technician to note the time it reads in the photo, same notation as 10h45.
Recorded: 6h49
